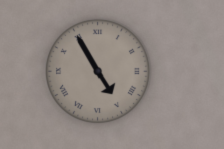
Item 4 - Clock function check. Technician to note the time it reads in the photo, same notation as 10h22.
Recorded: 4h55
